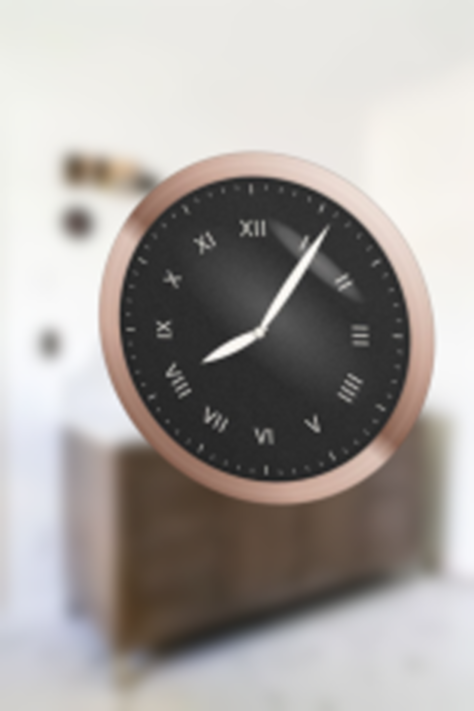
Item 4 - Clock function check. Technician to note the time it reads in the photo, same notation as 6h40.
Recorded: 8h06
